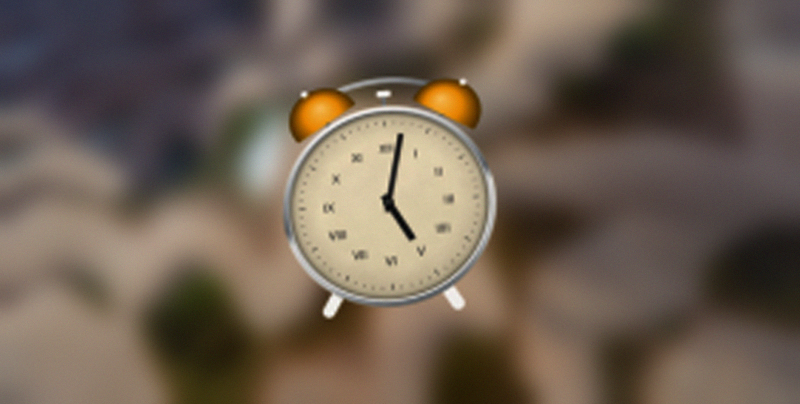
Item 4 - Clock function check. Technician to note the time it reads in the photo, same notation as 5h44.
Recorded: 5h02
